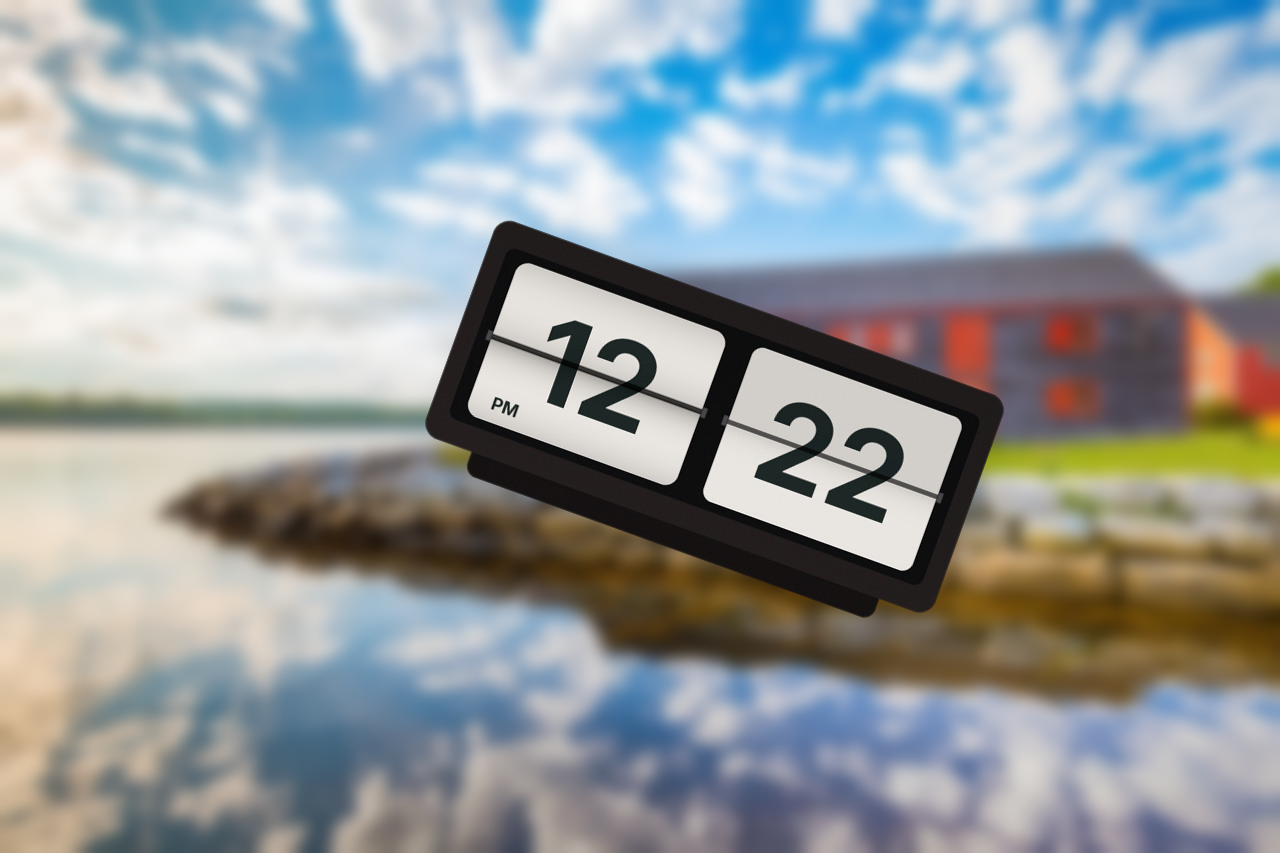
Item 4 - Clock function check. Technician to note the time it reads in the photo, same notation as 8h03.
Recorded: 12h22
